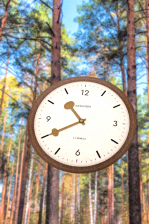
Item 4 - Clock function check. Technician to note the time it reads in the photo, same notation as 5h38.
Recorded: 10h40
